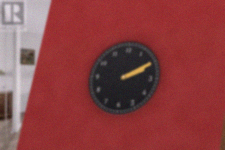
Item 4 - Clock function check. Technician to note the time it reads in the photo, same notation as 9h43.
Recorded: 2h10
